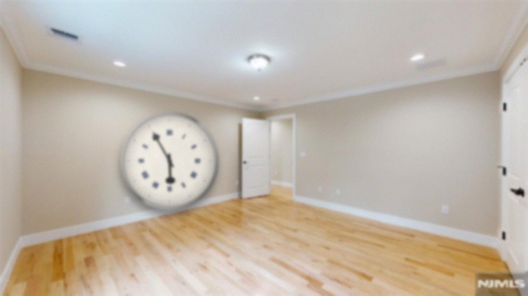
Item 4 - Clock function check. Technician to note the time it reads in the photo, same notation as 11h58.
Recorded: 5h55
